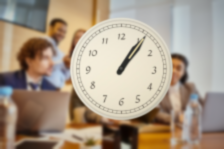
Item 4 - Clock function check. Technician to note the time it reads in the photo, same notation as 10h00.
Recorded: 1h06
